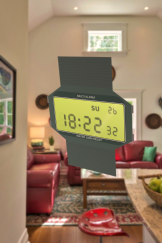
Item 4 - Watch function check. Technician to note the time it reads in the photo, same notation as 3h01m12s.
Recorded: 18h22m32s
